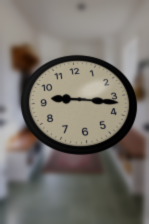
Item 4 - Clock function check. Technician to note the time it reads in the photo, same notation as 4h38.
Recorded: 9h17
